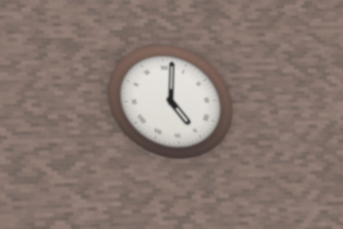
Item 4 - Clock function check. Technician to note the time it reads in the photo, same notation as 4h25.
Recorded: 5h02
